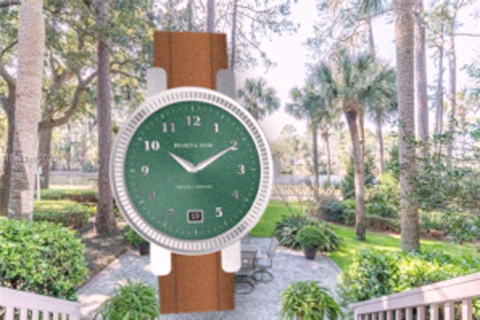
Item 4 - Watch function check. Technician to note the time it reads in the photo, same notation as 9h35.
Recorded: 10h10
